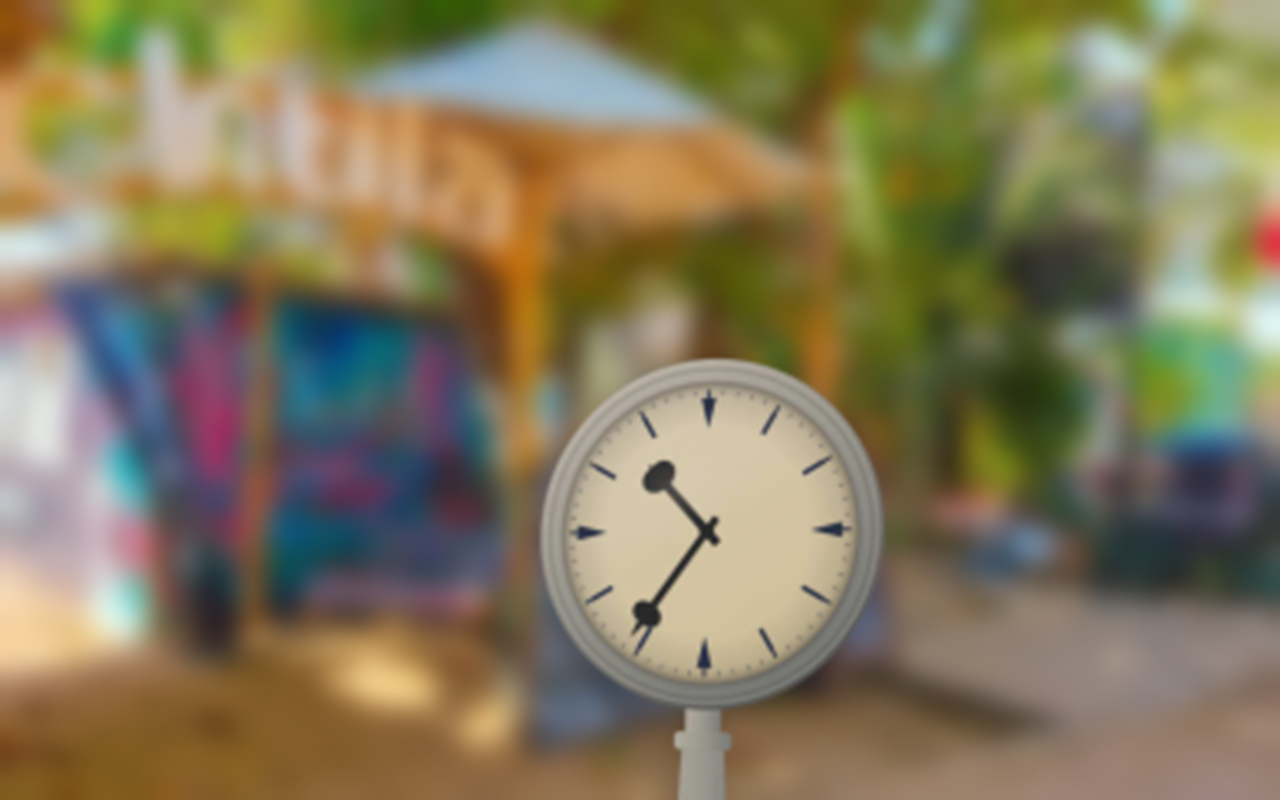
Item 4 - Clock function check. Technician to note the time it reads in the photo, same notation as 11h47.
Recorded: 10h36
